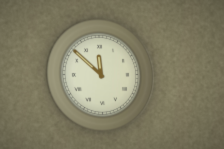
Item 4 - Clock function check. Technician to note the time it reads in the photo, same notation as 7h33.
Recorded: 11h52
